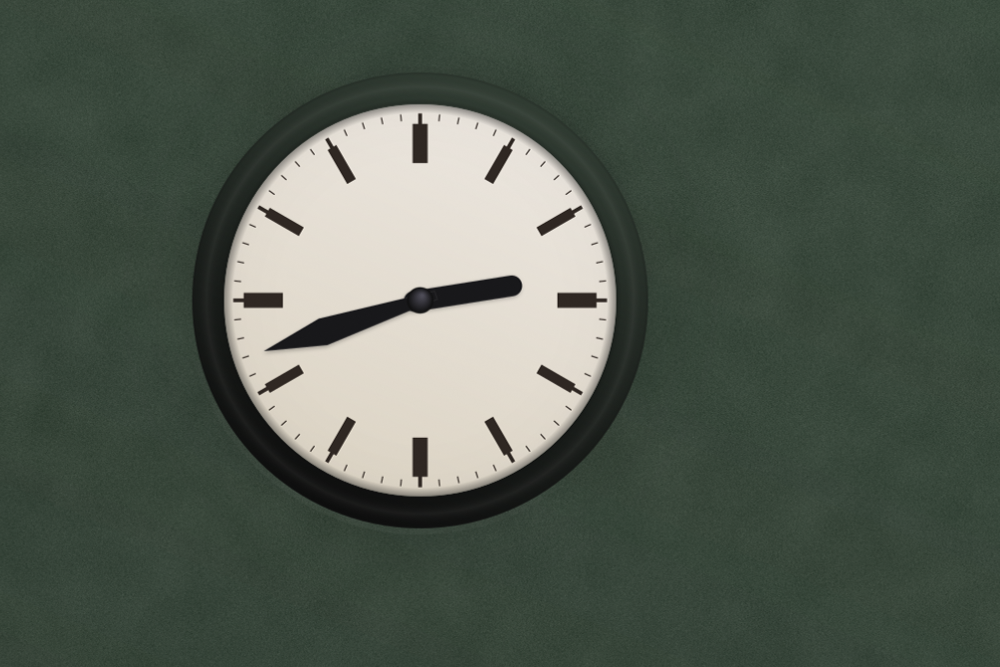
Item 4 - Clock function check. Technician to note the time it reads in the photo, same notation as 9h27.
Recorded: 2h42
